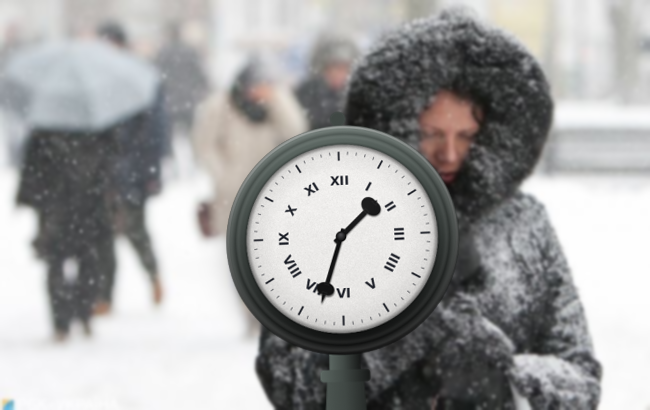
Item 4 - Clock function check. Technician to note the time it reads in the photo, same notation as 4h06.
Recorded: 1h33
